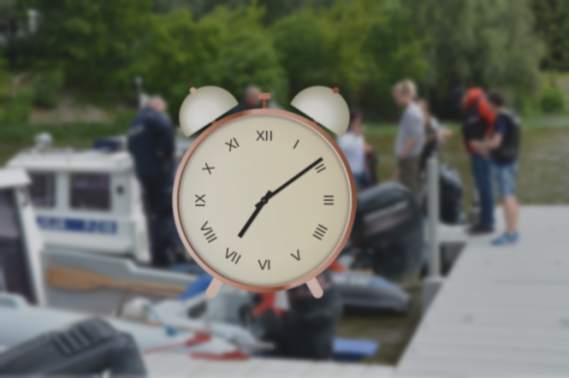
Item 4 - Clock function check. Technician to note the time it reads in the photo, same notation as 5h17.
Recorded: 7h09
